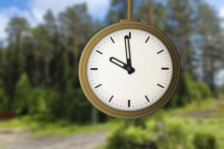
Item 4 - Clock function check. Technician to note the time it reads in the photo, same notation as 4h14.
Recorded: 9h59
